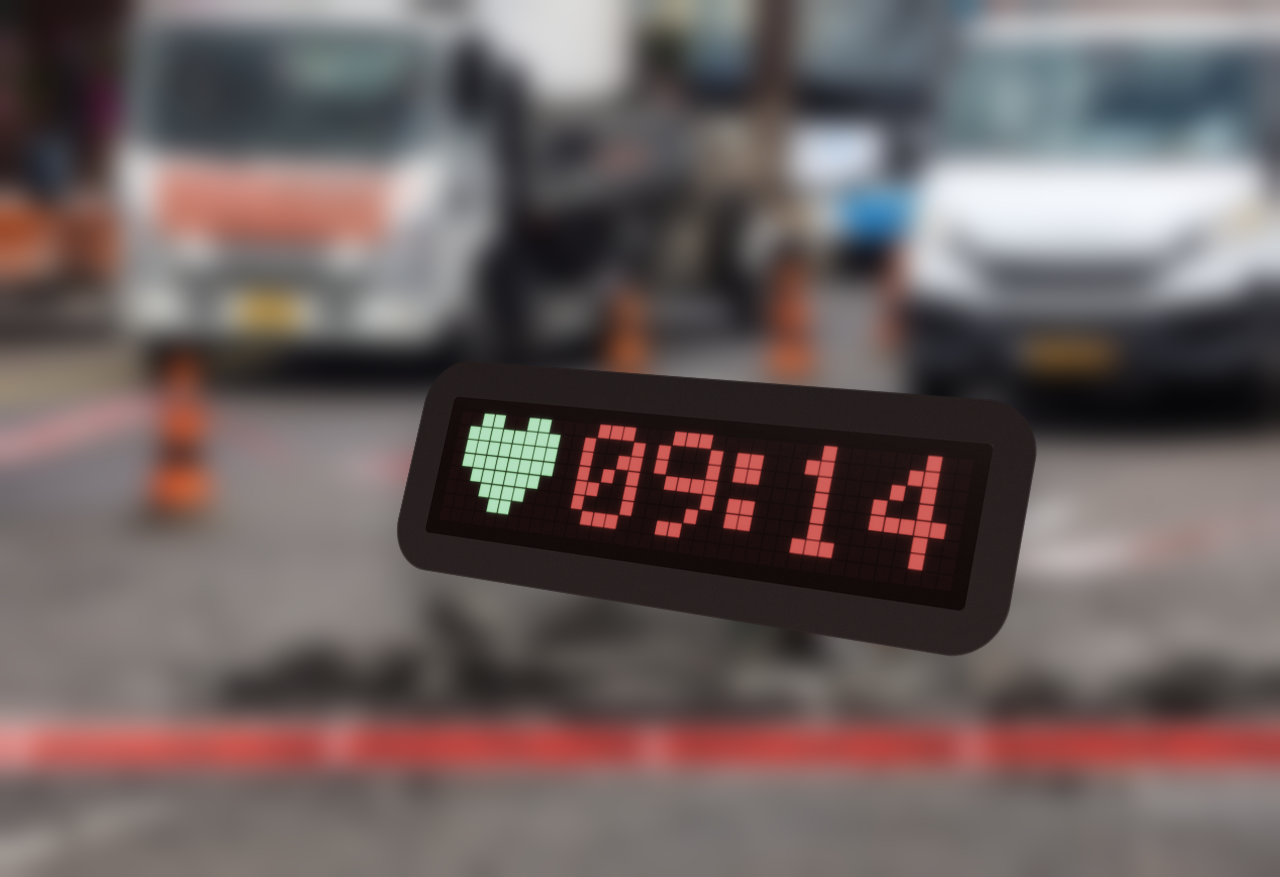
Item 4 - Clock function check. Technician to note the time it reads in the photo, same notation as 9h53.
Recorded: 9h14
